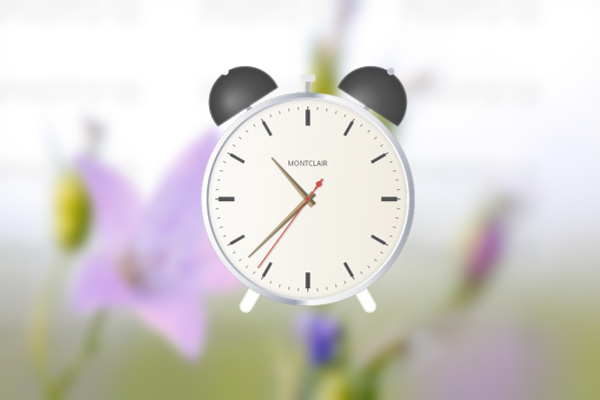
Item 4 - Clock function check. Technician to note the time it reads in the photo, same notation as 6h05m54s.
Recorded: 10h37m36s
